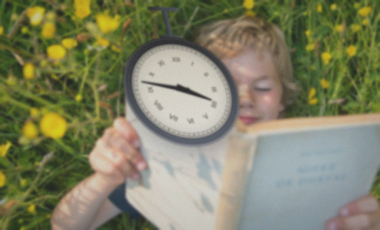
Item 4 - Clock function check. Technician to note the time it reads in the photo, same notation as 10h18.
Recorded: 3h47
